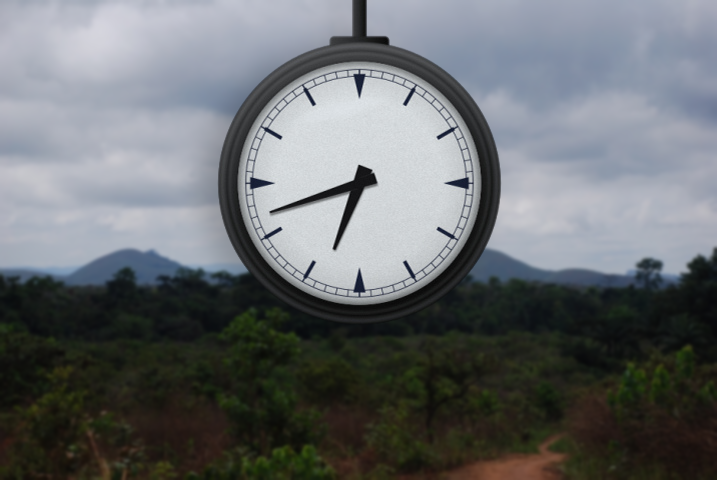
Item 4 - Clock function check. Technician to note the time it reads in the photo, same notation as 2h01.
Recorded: 6h42
